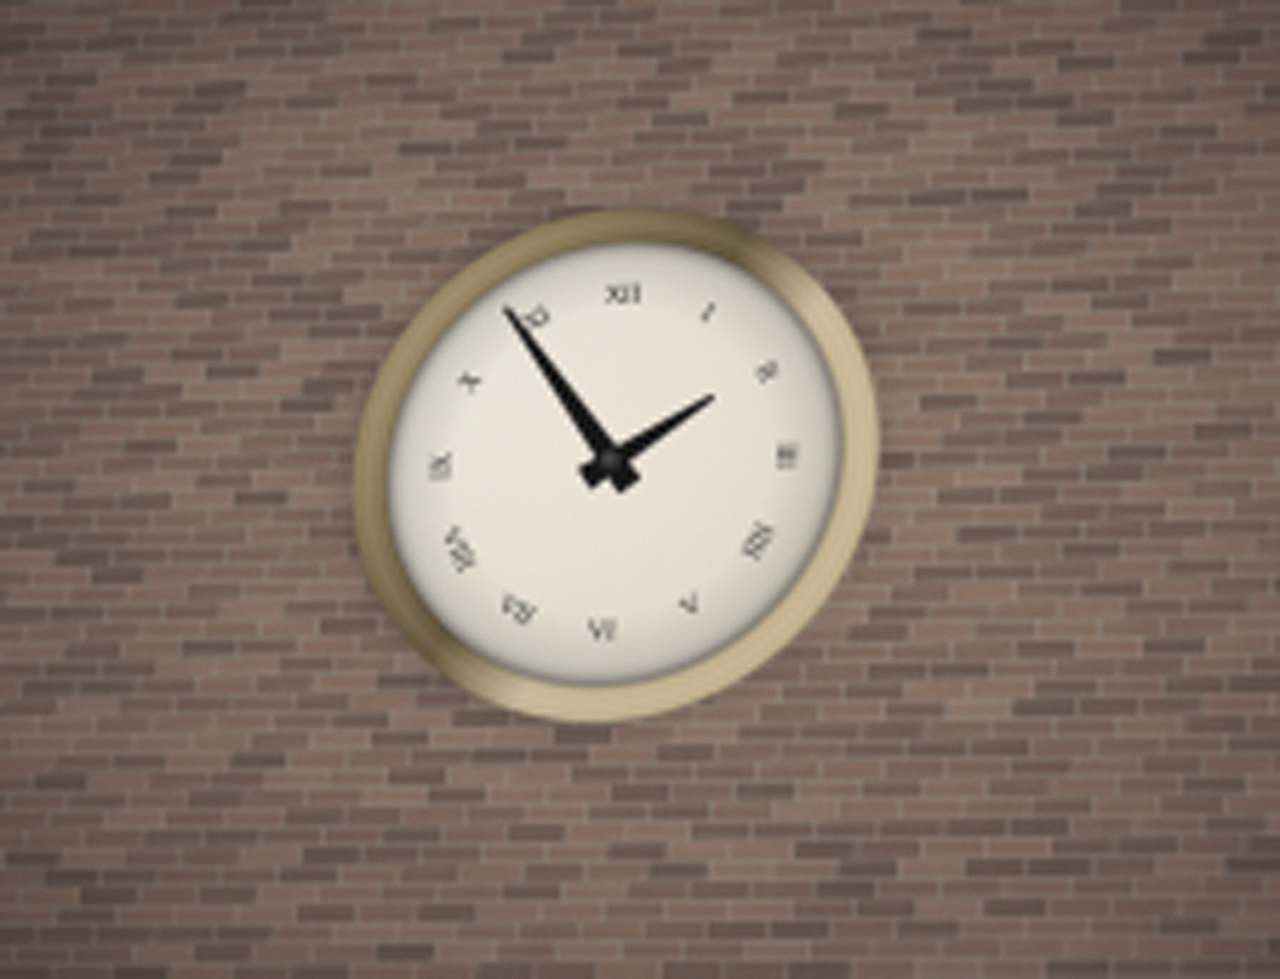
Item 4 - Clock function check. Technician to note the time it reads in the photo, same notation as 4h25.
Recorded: 1h54
